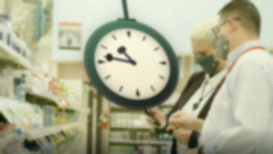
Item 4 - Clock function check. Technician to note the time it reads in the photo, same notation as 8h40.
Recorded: 10h47
